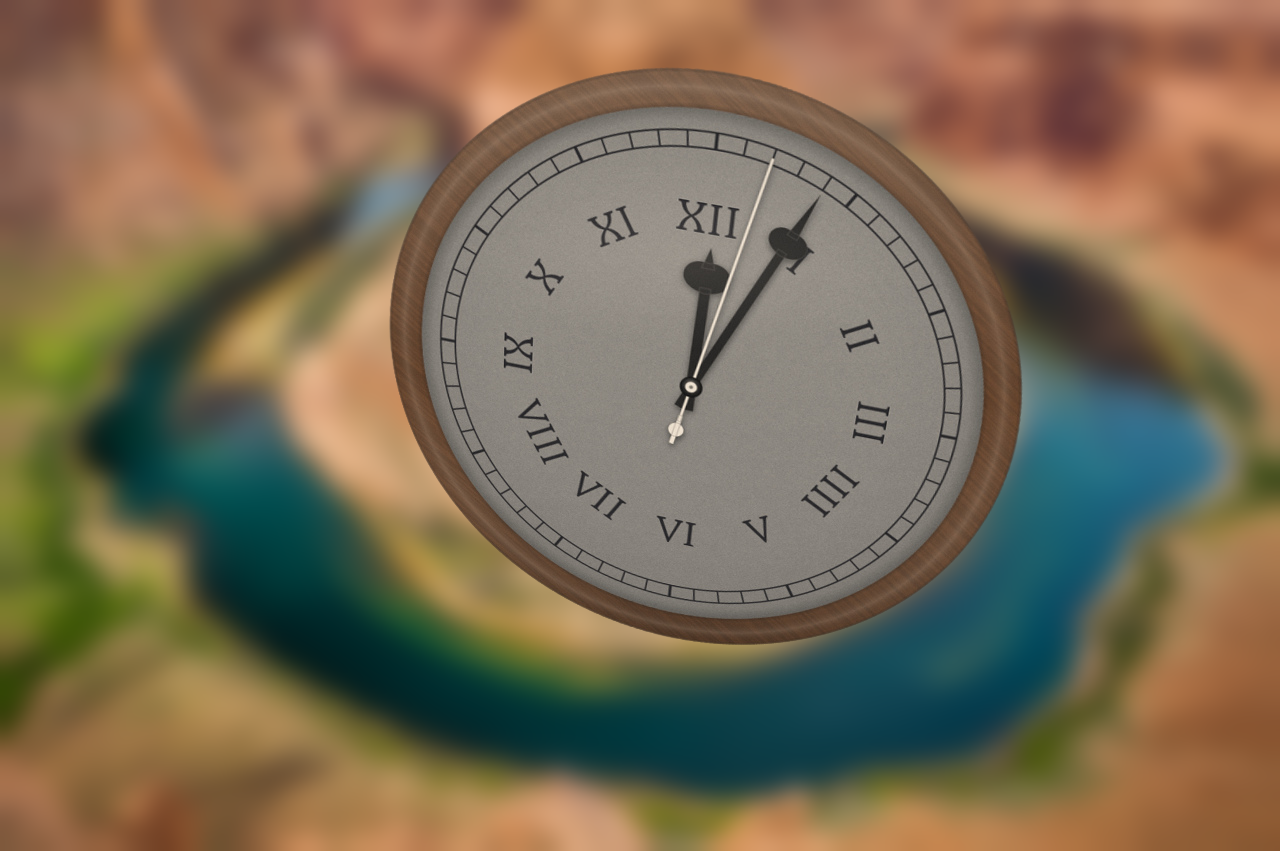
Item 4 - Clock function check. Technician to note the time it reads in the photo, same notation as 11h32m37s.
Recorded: 12h04m02s
